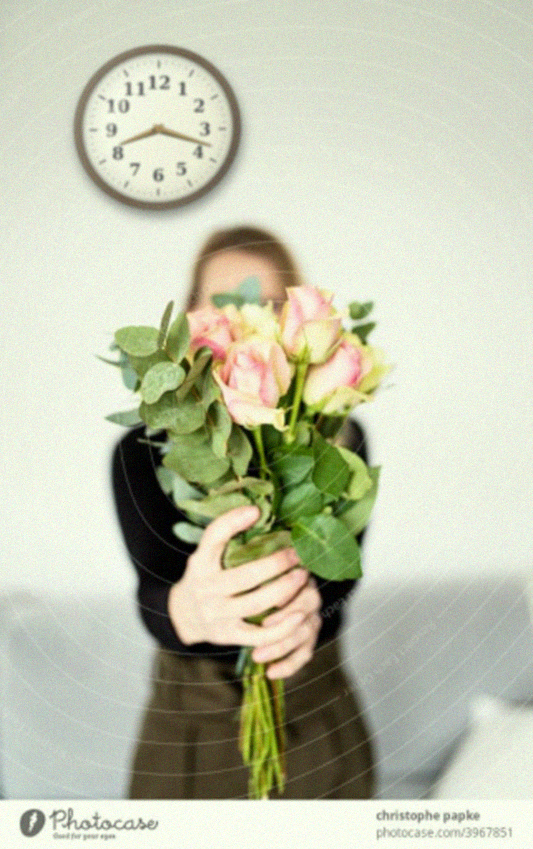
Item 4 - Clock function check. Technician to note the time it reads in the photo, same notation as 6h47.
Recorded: 8h18
